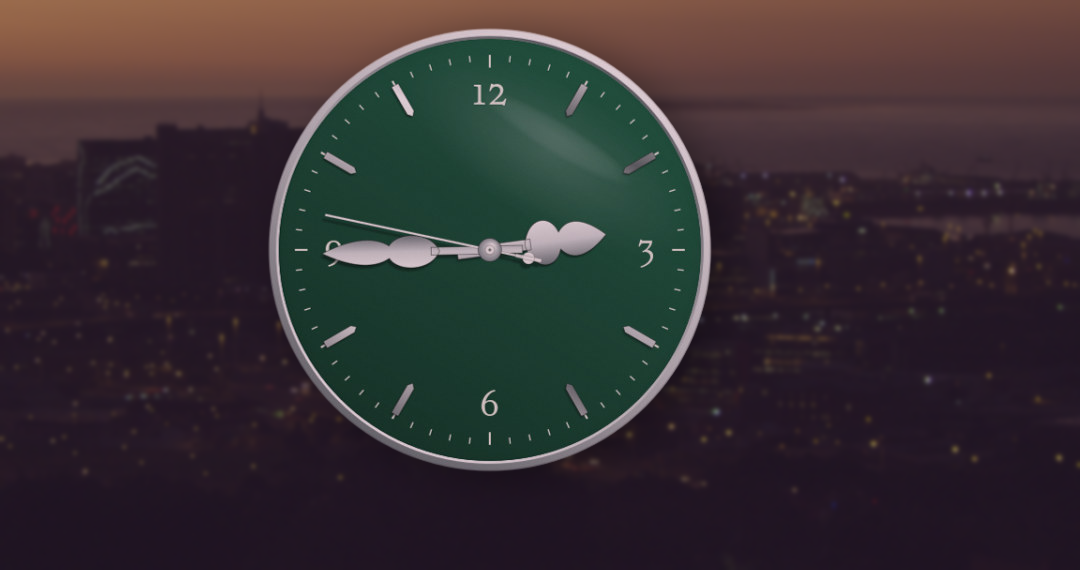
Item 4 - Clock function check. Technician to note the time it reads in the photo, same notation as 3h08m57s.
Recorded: 2h44m47s
